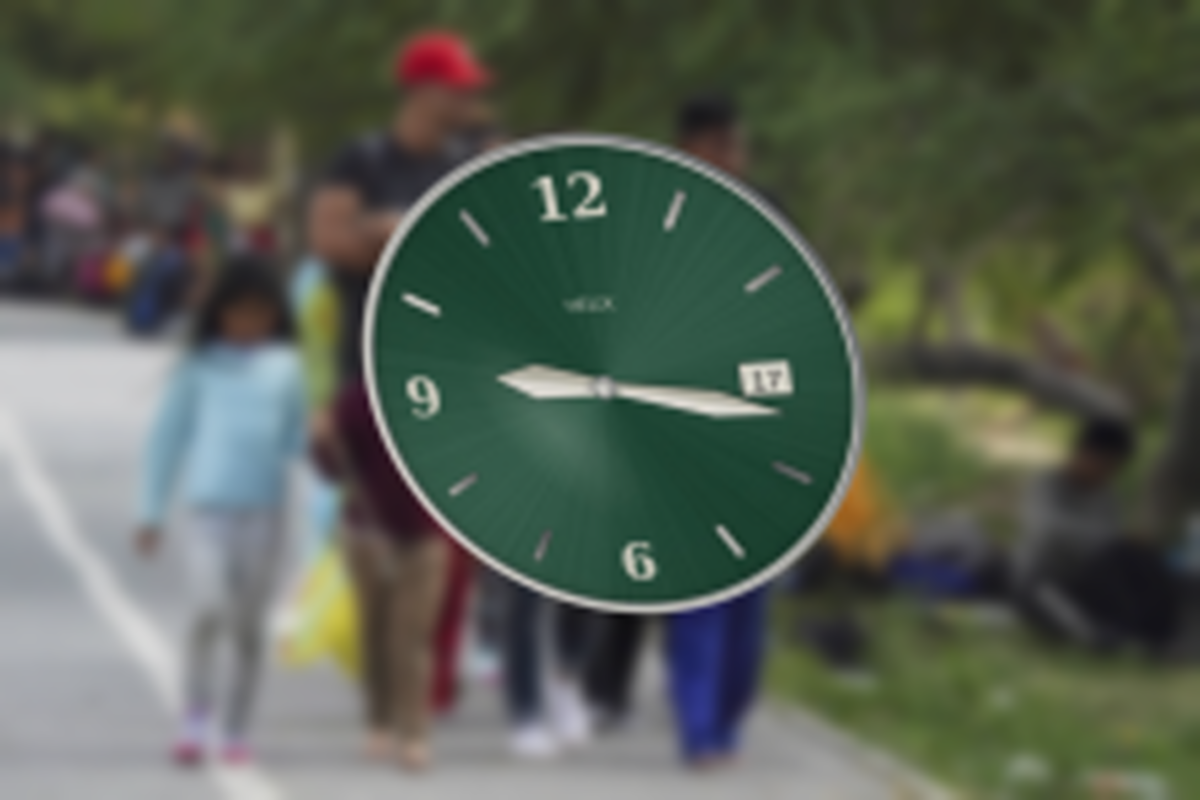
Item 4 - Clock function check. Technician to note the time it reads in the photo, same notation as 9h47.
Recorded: 9h17
